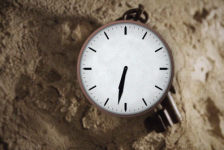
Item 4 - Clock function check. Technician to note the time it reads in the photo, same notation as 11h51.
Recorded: 6h32
